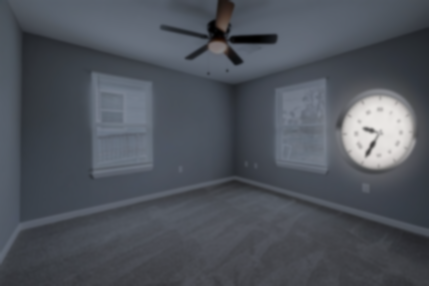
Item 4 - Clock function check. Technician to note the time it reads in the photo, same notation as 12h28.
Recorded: 9h35
